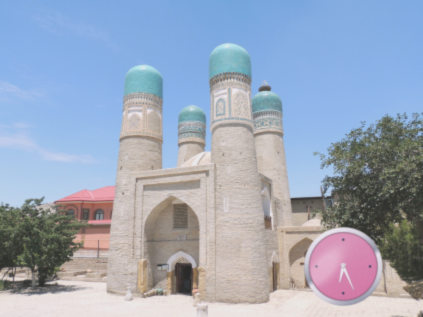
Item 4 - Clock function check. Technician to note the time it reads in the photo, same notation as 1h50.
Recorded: 6h26
